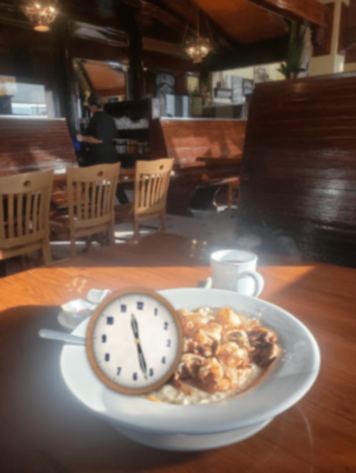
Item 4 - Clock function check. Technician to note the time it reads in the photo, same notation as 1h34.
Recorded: 11h27
